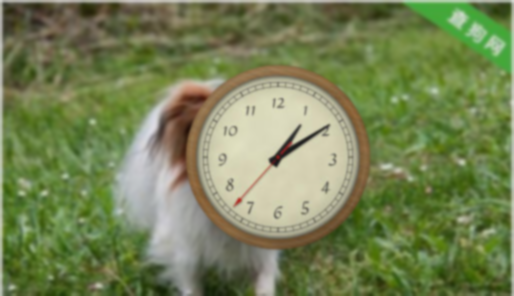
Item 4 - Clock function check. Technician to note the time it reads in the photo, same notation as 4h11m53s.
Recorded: 1h09m37s
